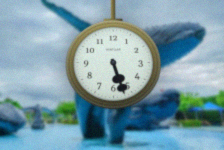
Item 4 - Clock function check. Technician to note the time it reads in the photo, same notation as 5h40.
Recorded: 5h27
